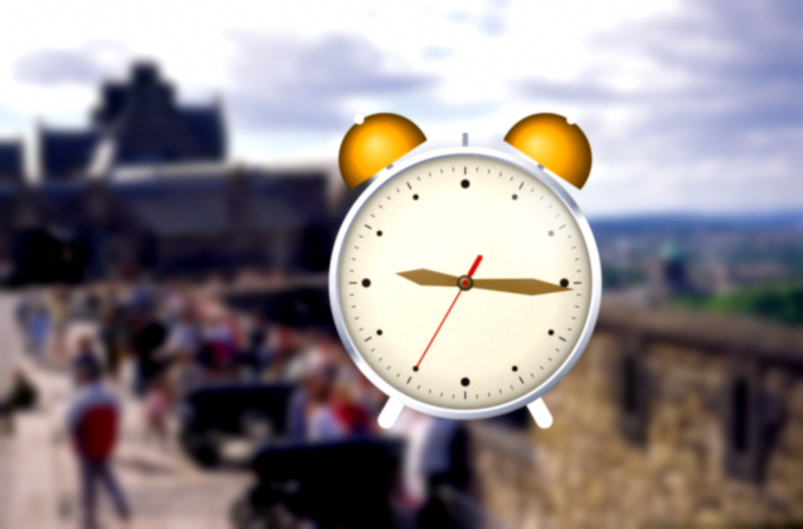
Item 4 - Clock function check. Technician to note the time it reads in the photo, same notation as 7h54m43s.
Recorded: 9h15m35s
